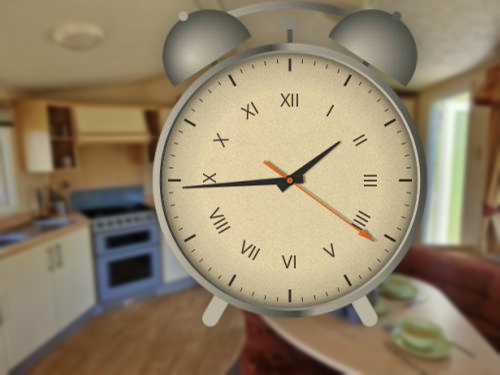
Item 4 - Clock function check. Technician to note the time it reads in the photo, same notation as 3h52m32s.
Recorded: 1h44m21s
